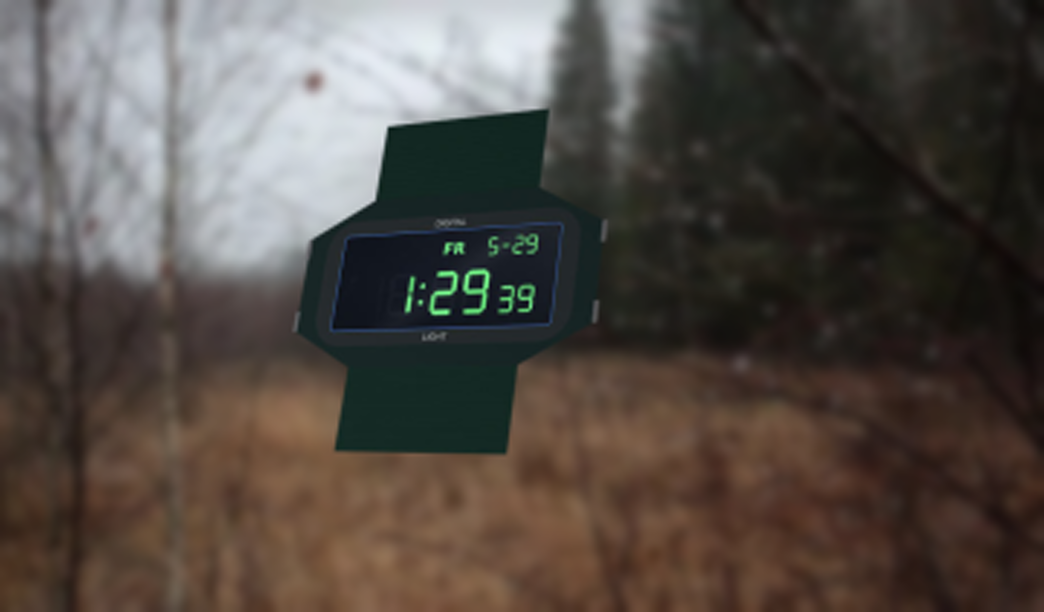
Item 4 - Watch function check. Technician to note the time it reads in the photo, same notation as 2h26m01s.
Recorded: 1h29m39s
